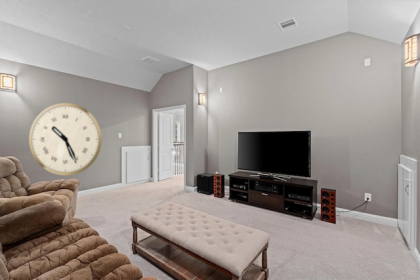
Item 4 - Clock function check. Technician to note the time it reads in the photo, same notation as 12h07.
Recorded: 10h26
